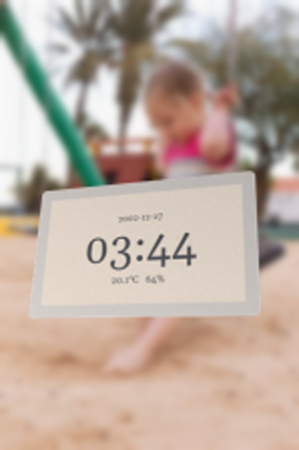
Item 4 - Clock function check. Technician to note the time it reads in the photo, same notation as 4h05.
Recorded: 3h44
